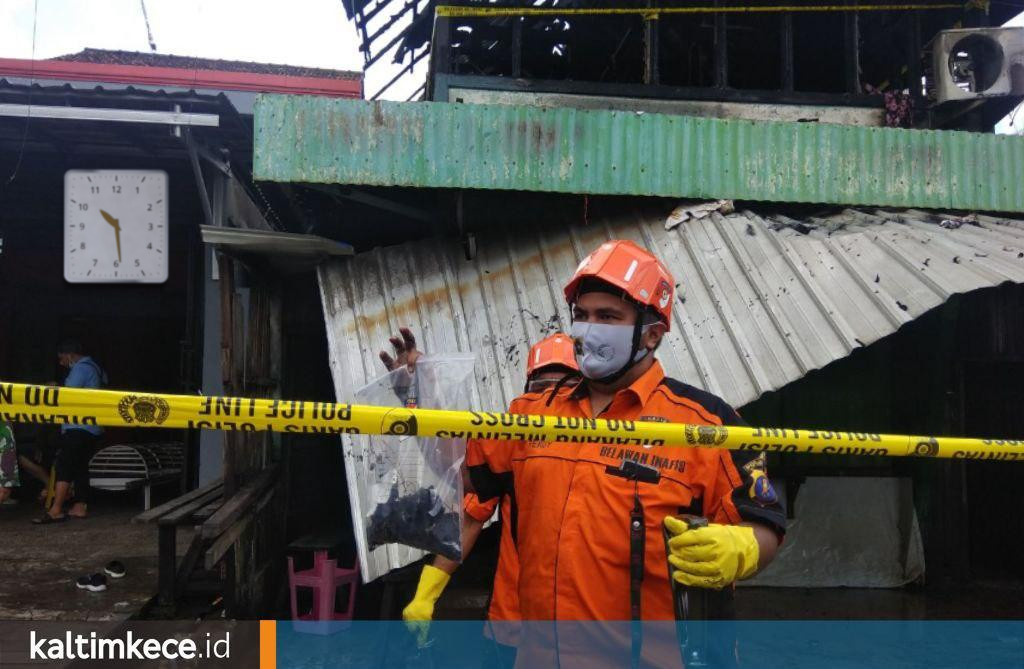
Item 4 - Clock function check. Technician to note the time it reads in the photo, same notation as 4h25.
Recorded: 10h29
